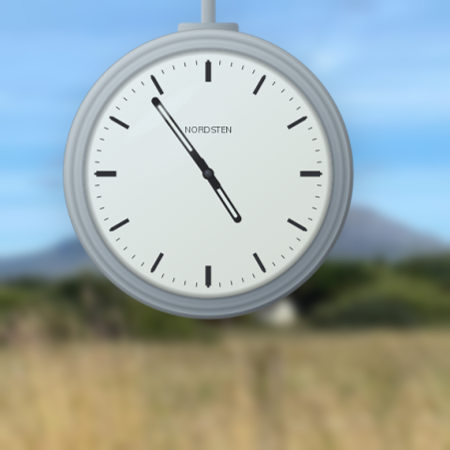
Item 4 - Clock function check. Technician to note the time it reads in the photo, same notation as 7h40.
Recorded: 4h54
